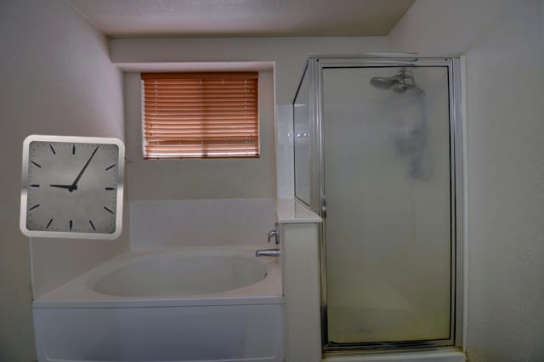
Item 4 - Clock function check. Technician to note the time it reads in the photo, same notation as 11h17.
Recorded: 9h05
